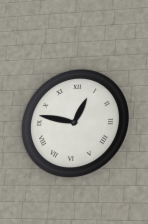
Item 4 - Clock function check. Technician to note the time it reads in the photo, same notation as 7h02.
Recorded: 12h47
